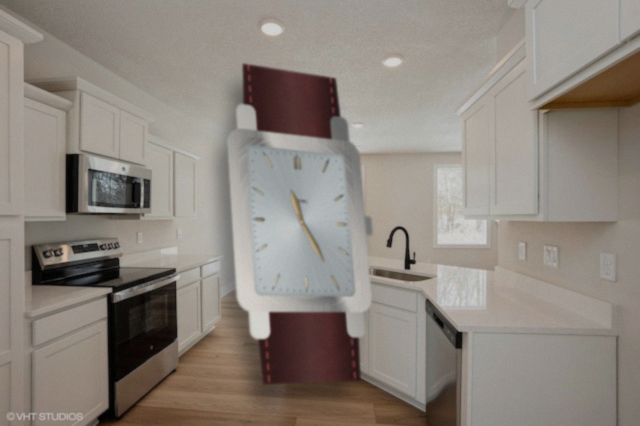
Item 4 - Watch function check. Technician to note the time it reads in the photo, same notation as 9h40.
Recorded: 11h25
